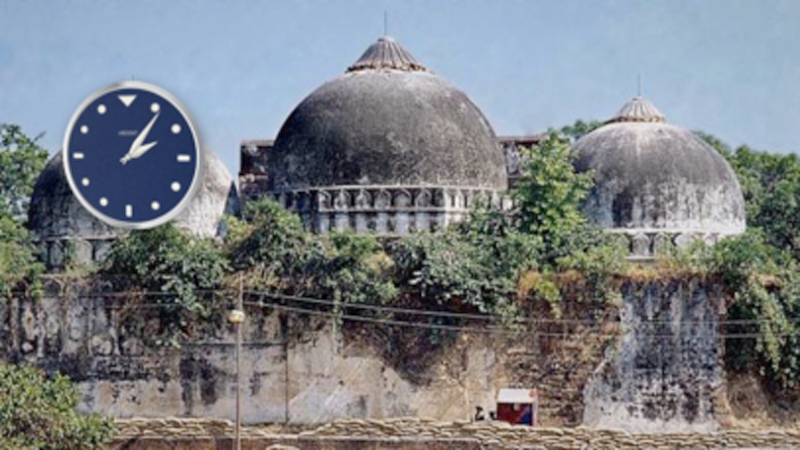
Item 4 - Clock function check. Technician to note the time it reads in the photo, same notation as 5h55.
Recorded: 2h06
